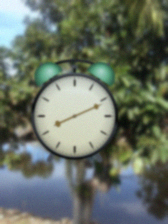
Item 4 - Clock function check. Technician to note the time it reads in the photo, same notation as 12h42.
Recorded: 8h11
